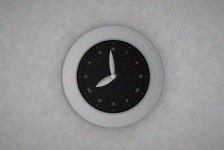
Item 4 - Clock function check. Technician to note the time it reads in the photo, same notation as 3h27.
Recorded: 7h59
